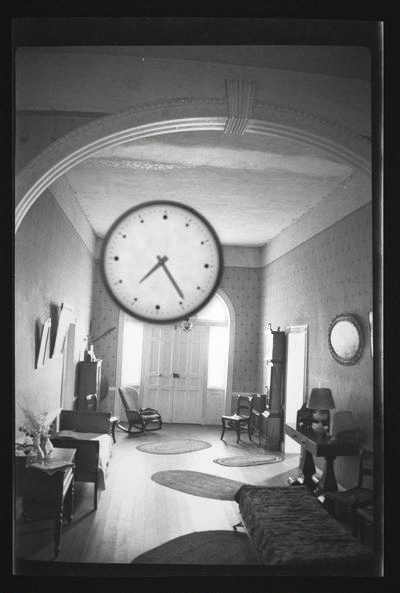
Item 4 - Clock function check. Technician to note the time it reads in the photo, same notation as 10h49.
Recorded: 7h24
